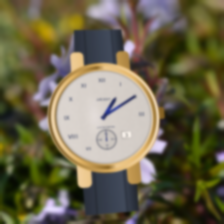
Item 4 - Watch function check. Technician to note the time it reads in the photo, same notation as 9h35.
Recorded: 1h10
